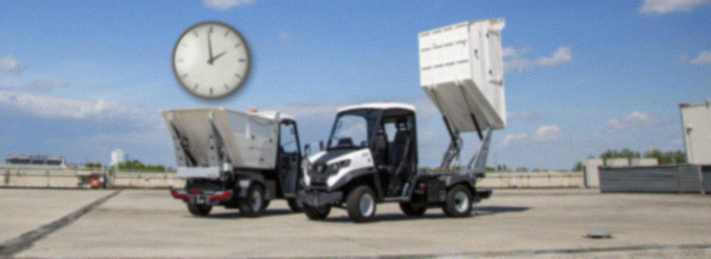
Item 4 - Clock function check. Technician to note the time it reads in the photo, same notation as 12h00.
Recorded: 1h59
